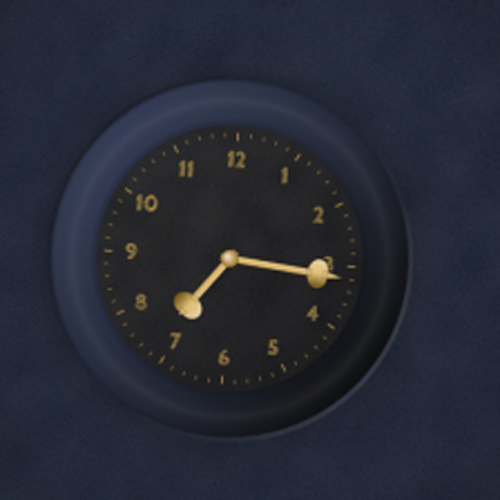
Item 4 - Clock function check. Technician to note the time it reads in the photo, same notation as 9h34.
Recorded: 7h16
